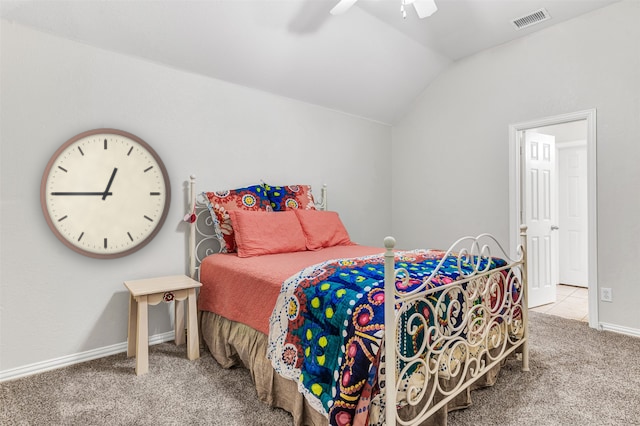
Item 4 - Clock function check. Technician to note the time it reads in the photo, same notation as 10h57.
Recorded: 12h45
